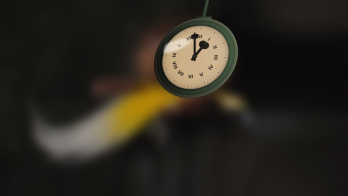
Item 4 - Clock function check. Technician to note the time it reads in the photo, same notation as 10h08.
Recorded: 12h58
